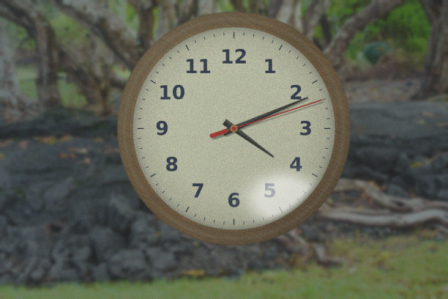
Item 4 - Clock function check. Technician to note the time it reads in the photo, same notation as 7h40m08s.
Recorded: 4h11m12s
